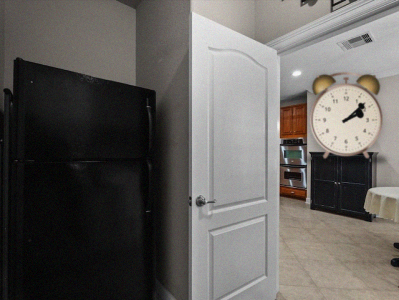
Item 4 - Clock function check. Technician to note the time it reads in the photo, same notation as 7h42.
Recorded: 2h08
